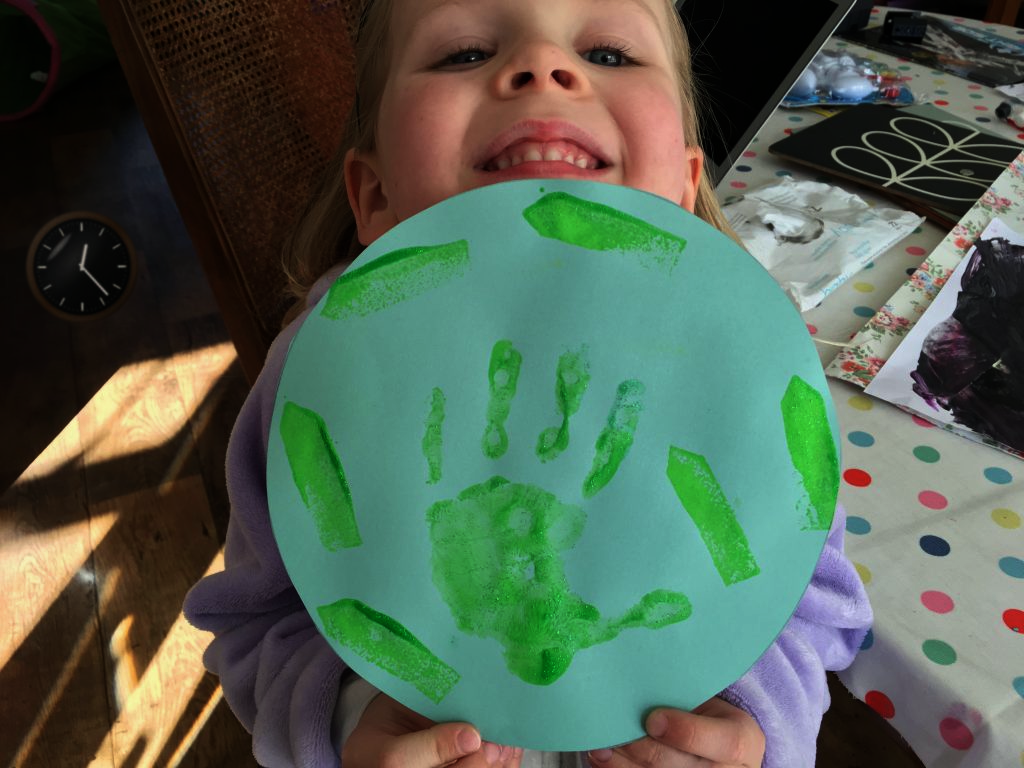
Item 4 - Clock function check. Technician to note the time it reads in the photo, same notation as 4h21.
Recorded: 12h23
